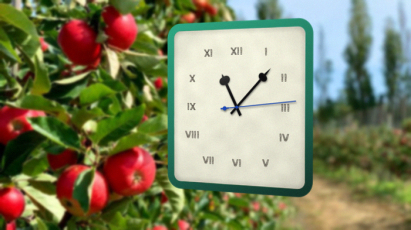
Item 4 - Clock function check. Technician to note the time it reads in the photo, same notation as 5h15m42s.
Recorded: 11h07m14s
